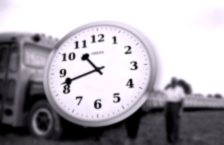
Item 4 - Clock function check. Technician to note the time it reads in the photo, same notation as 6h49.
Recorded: 10h42
